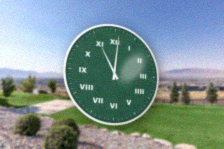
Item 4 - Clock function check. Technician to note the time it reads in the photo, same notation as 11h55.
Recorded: 11h01
